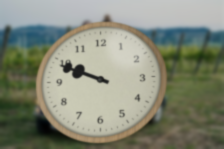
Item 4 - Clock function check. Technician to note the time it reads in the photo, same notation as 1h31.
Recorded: 9h49
